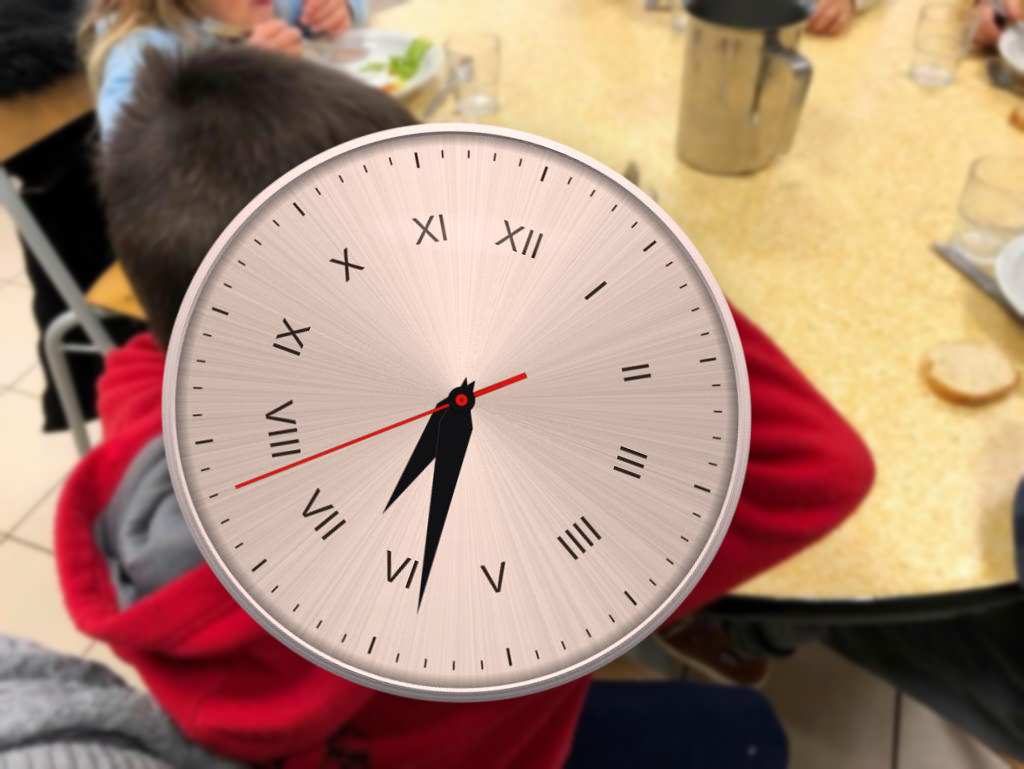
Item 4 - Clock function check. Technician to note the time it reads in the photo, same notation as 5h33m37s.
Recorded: 6h28m38s
